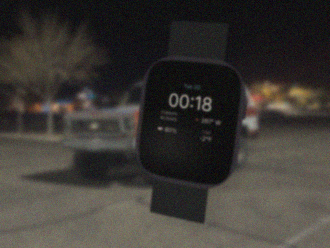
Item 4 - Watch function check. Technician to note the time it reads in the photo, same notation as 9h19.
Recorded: 0h18
